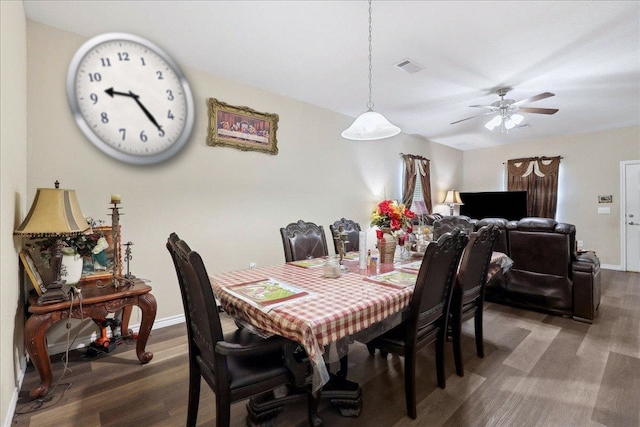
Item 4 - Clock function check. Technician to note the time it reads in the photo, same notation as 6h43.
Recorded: 9h25
